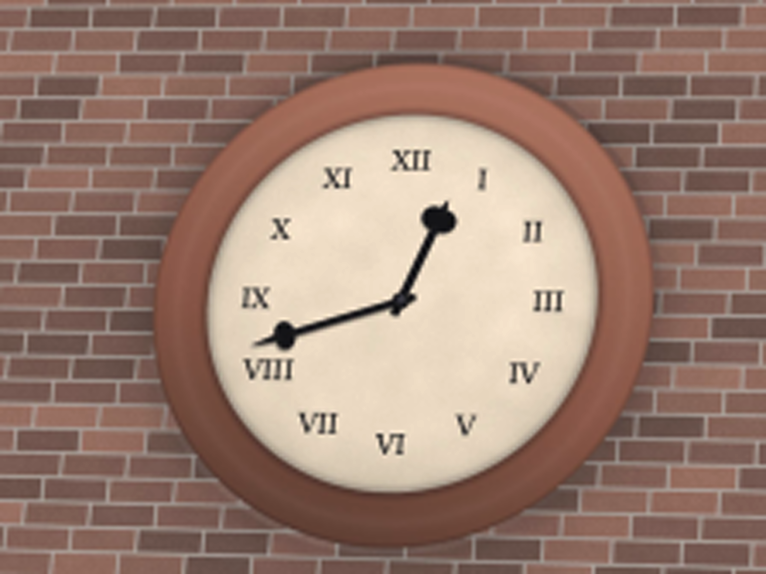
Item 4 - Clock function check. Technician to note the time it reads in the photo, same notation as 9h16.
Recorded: 12h42
